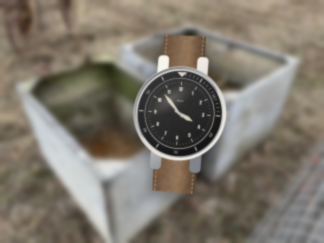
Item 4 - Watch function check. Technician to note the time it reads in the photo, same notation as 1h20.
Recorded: 3h53
